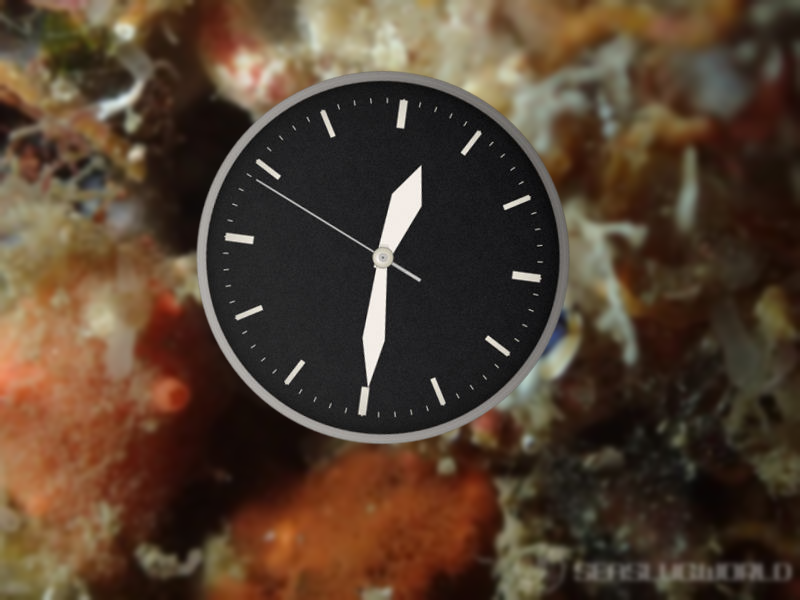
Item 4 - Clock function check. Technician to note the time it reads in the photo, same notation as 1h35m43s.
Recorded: 12h29m49s
